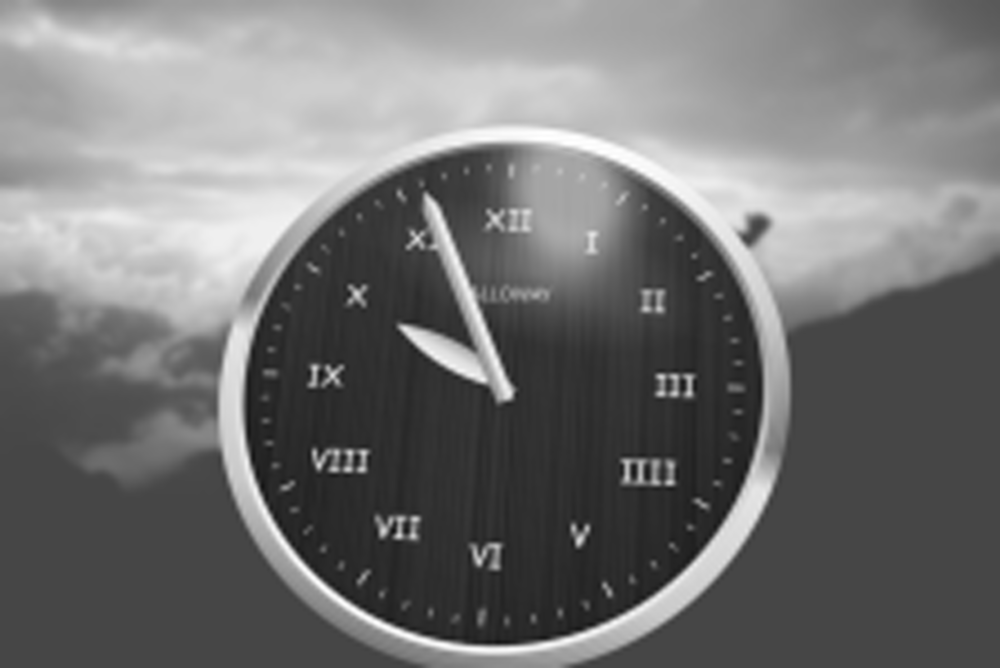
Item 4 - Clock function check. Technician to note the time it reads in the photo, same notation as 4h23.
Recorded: 9h56
